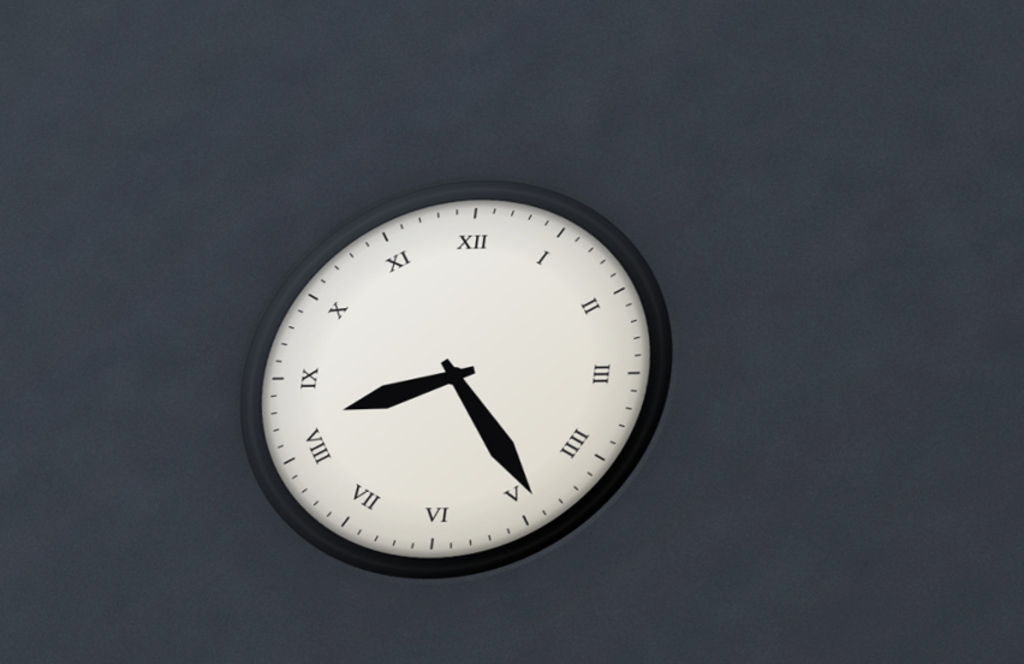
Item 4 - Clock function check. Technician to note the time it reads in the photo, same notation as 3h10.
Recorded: 8h24
